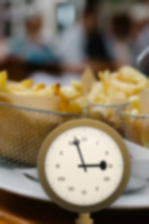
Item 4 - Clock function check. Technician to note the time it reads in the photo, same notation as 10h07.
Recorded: 2h57
